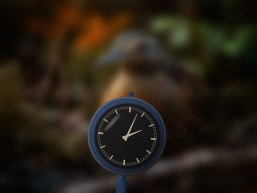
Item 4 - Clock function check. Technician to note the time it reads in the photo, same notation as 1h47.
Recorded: 2h03
